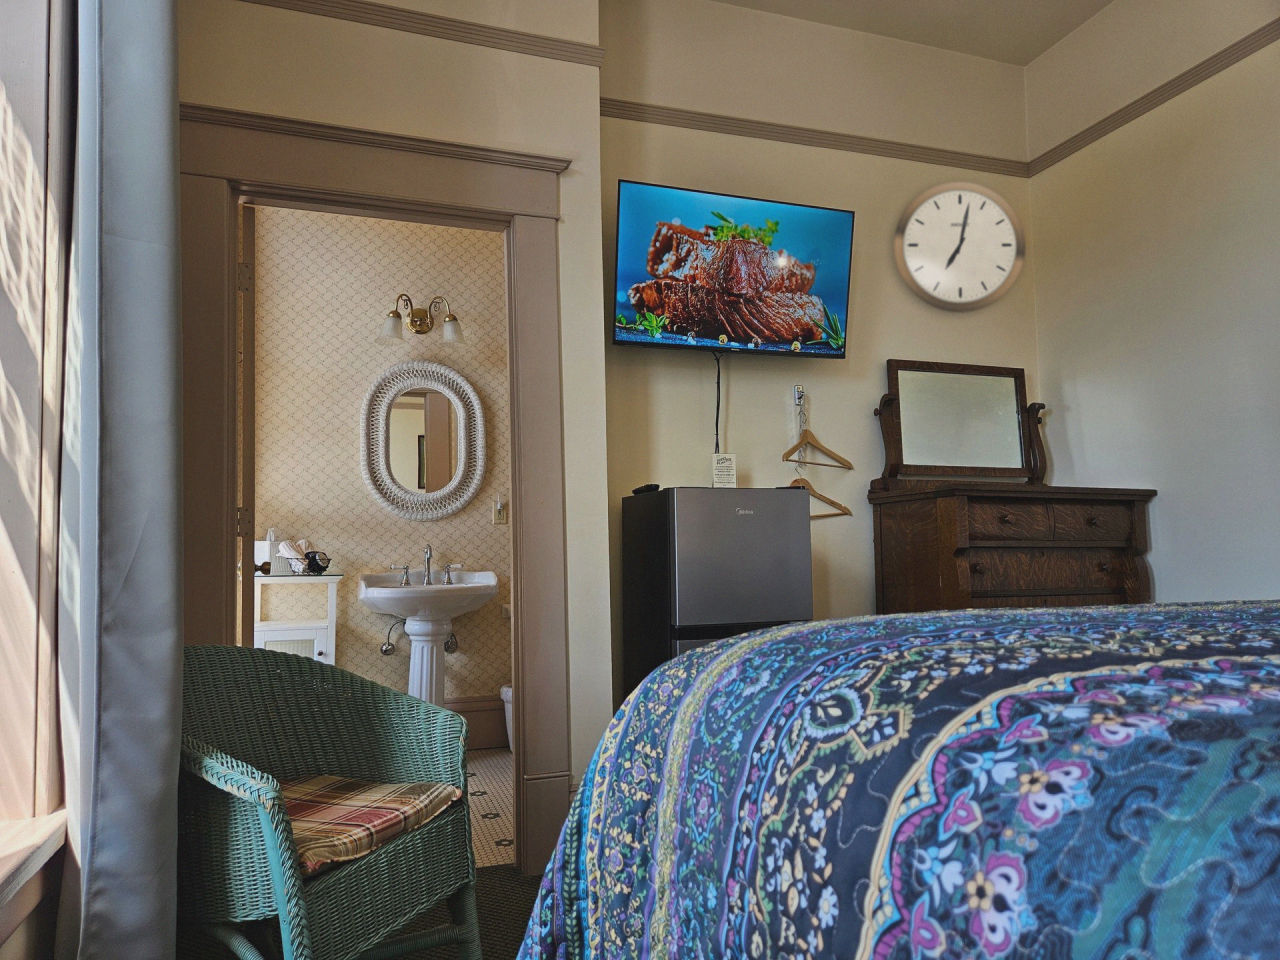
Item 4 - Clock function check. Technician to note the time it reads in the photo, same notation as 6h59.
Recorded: 7h02
